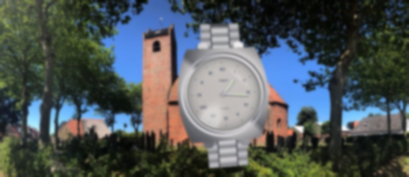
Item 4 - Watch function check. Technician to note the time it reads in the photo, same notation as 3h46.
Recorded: 1h16
